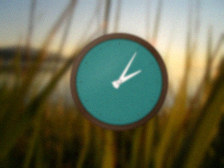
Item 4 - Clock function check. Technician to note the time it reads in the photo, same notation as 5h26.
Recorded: 2h05
